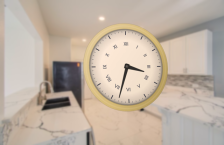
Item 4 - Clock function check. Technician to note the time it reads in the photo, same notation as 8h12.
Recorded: 3h33
